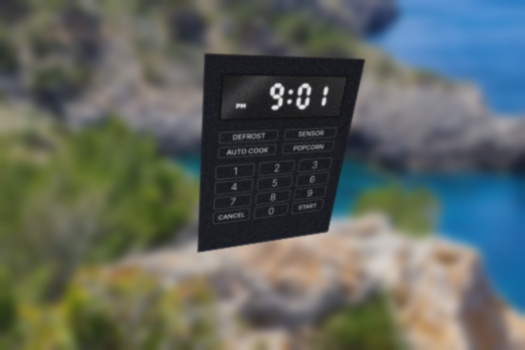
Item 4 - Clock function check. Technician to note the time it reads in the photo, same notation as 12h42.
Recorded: 9h01
